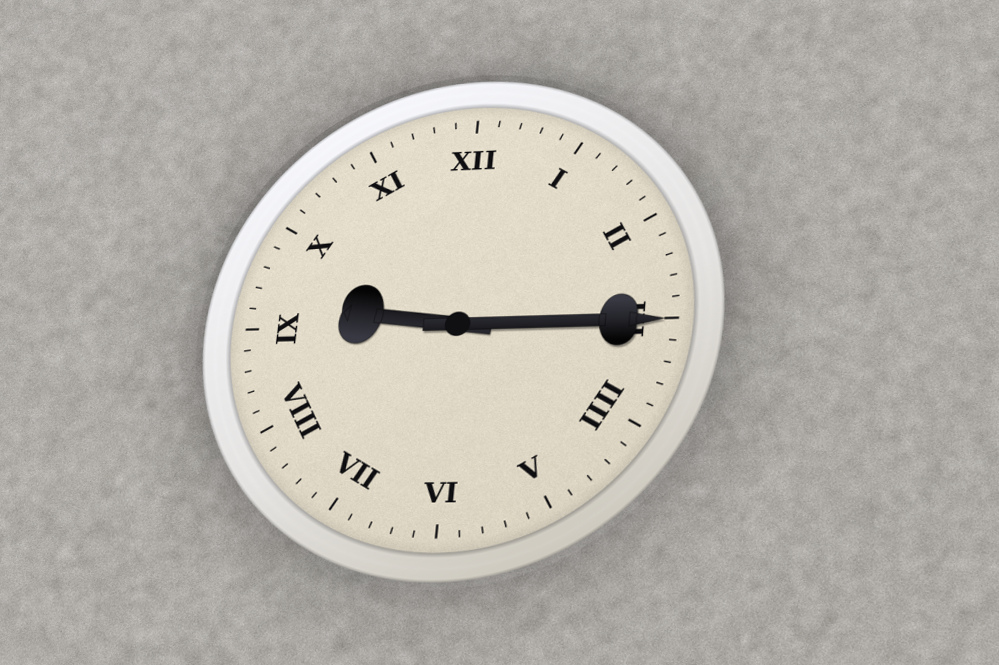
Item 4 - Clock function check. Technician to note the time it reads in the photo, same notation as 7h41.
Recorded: 9h15
